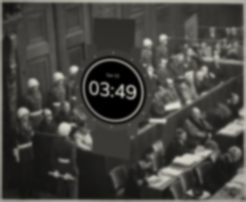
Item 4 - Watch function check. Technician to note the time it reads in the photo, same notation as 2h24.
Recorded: 3h49
